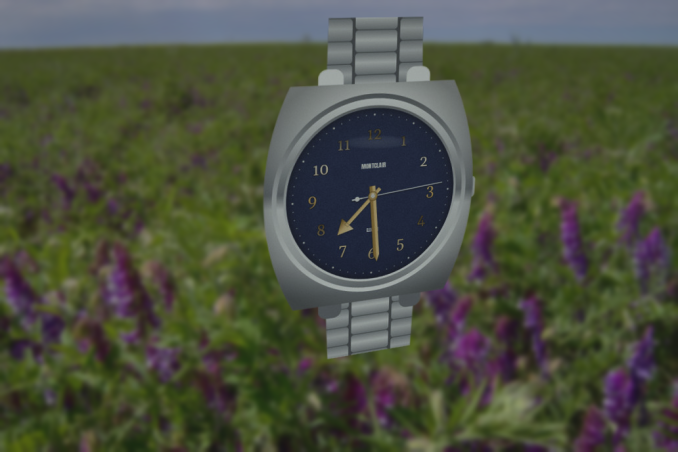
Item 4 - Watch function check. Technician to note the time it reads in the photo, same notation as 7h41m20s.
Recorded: 7h29m14s
